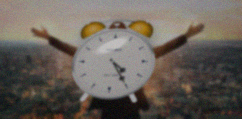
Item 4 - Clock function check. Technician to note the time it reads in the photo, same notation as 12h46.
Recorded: 4h25
